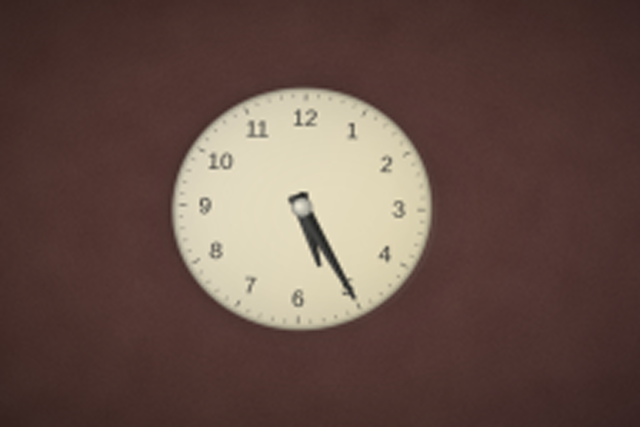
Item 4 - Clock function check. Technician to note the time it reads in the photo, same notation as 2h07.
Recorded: 5h25
